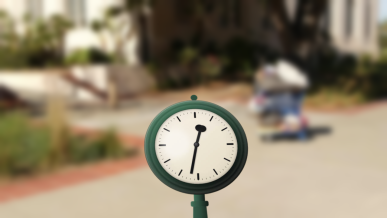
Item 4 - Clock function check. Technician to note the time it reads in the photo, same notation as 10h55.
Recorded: 12h32
